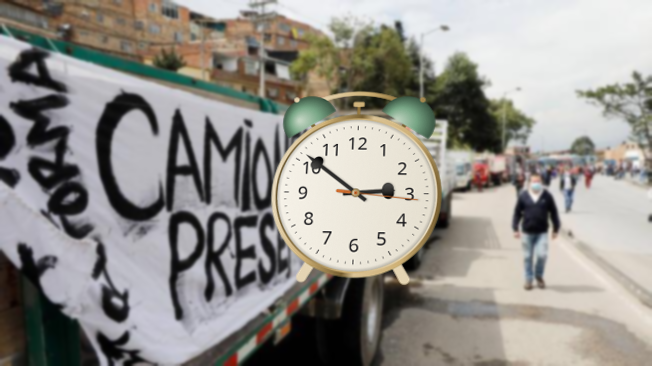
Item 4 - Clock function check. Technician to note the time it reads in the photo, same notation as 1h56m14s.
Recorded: 2h51m16s
